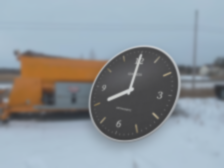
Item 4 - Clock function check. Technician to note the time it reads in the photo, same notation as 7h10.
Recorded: 8h00
